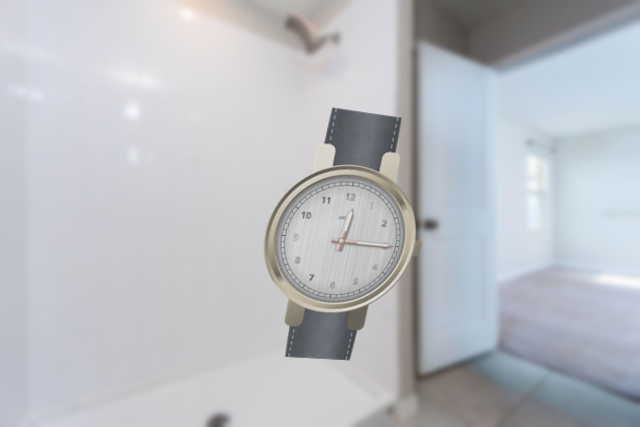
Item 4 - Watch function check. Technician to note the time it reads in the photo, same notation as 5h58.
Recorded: 12h15
